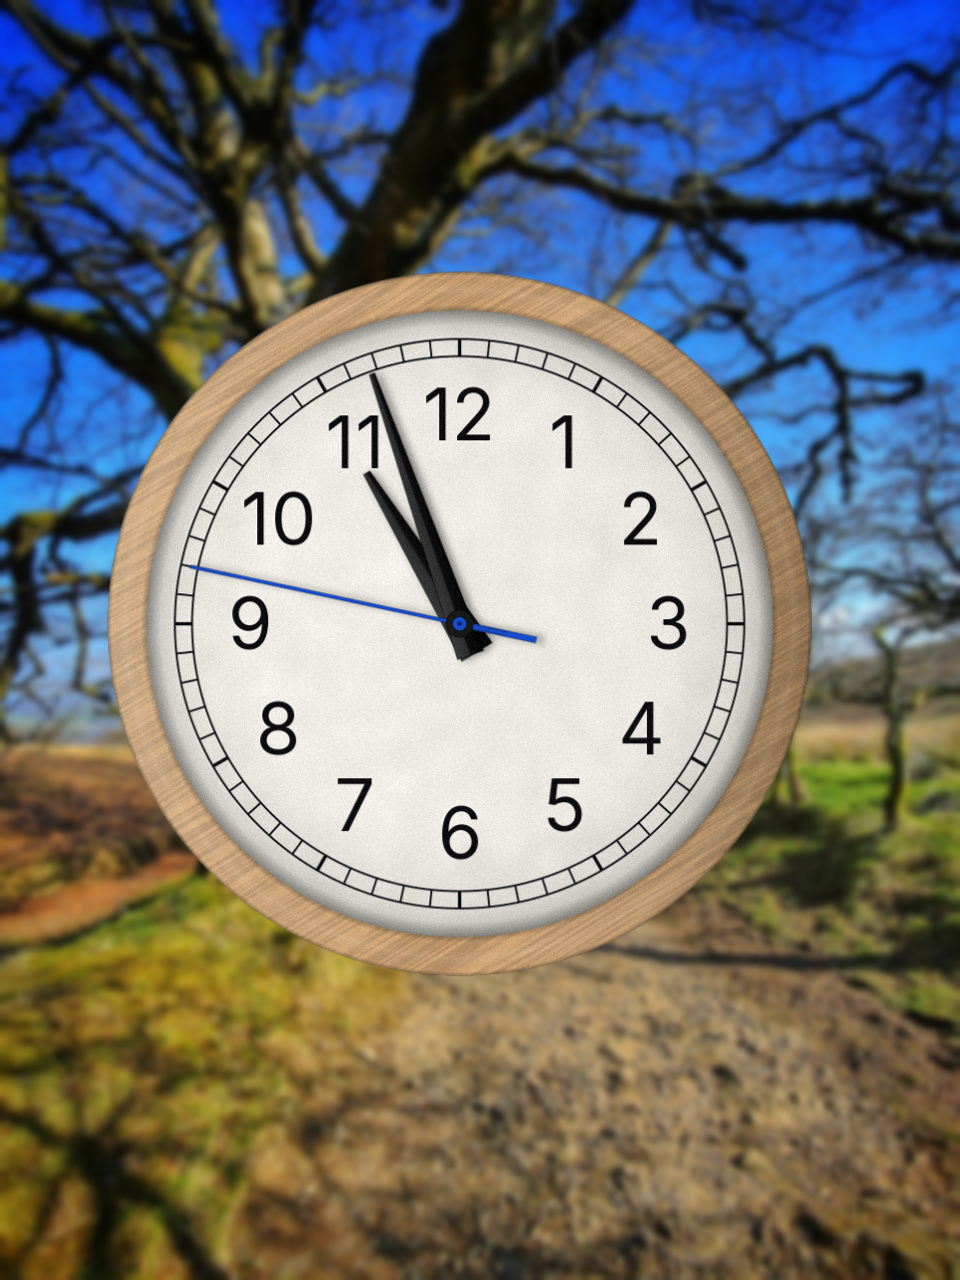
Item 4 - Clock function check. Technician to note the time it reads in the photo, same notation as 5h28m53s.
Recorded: 10h56m47s
